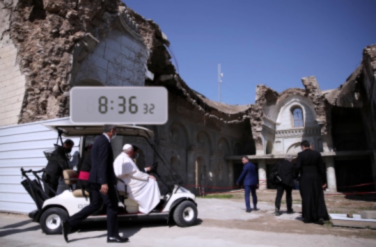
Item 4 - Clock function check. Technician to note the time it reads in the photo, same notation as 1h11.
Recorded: 8h36
